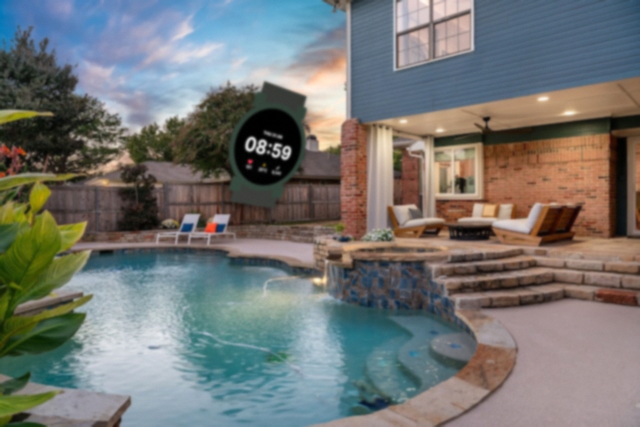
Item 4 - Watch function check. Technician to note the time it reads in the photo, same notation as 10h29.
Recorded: 8h59
